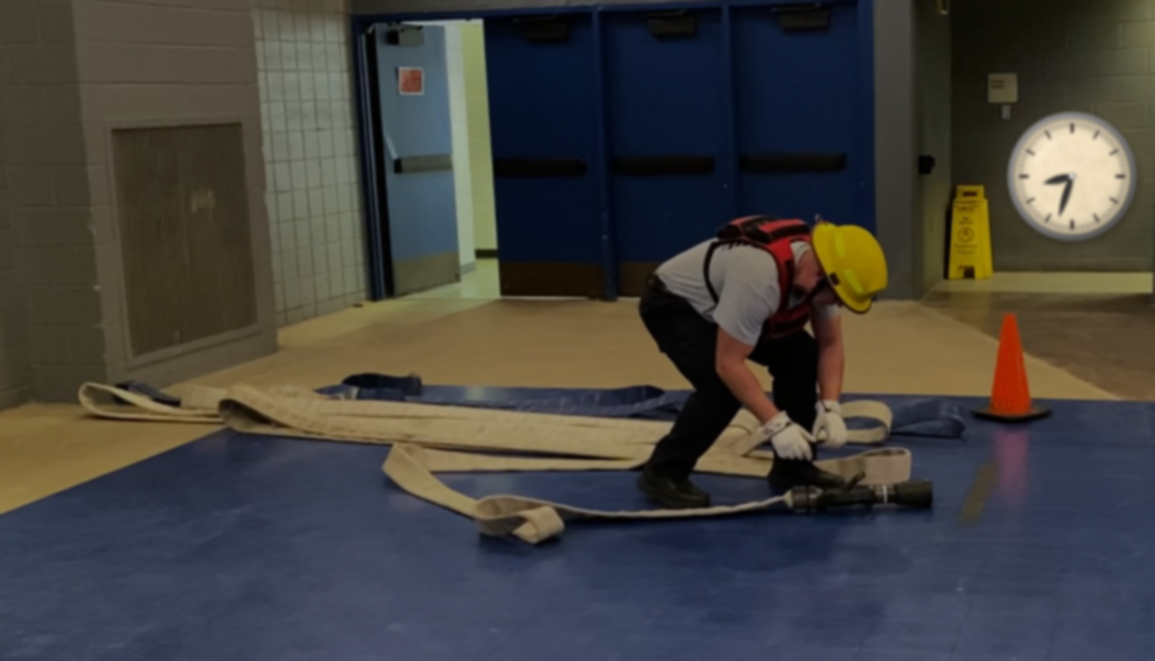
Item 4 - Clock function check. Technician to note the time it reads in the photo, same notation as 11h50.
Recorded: 8h33
